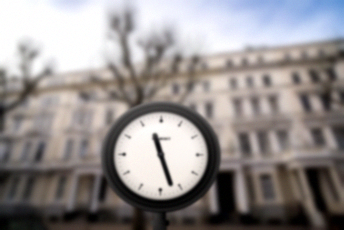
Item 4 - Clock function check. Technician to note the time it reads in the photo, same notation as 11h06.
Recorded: 11h27
